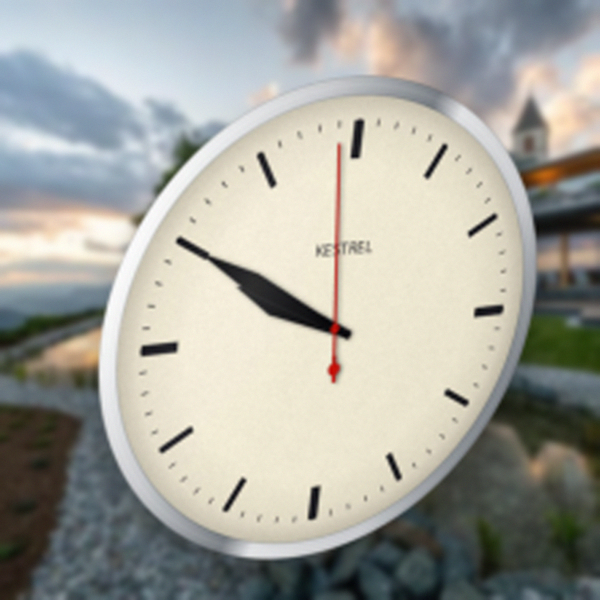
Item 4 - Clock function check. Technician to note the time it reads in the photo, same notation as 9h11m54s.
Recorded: 9h49m59s
